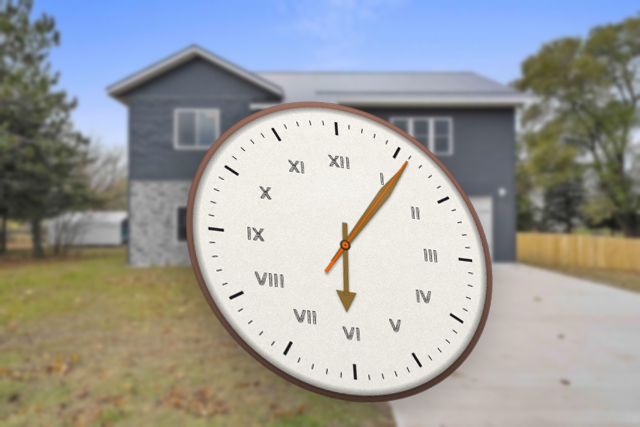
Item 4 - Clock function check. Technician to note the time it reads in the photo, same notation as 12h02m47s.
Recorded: 6h06m06s
